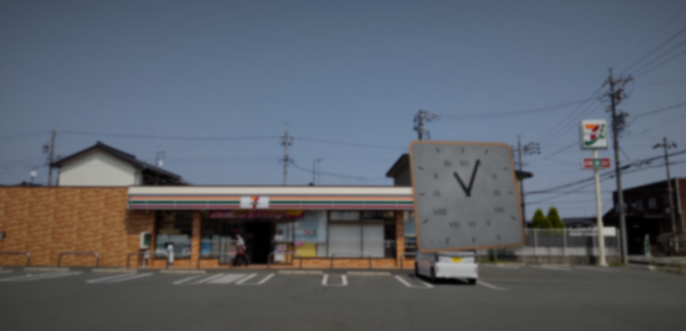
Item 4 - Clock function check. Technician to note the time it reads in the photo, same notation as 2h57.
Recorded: 11h04
